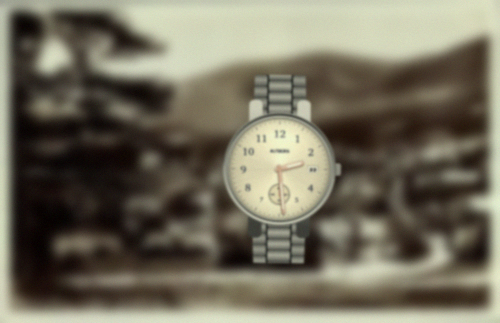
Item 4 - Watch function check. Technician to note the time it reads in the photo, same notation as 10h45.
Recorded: 2h29
